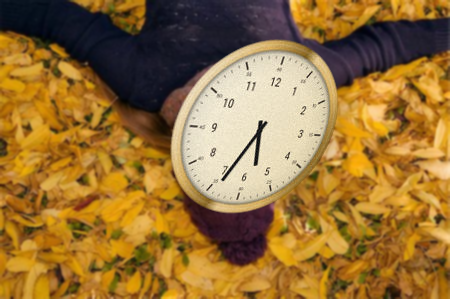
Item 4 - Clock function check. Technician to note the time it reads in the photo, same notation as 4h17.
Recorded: 5h34
